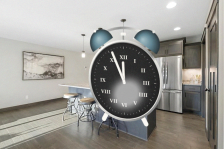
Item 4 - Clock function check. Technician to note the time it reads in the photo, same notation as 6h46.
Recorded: 11h56
